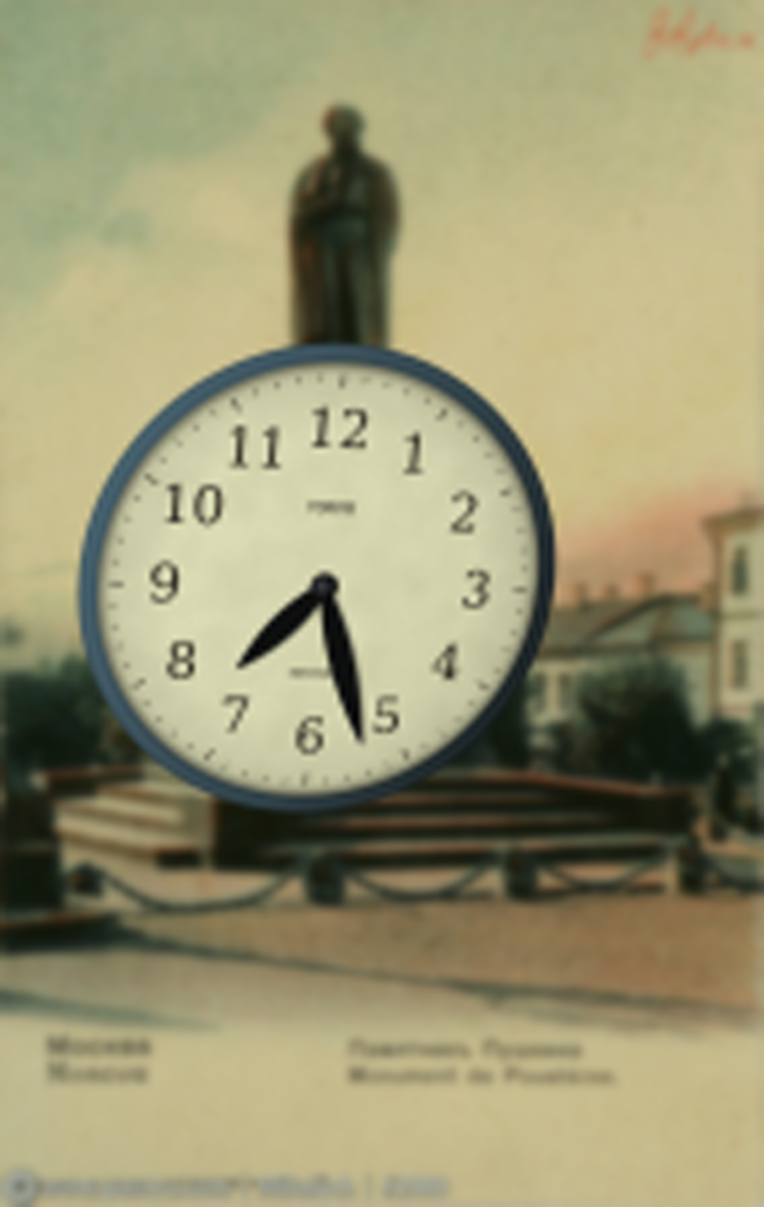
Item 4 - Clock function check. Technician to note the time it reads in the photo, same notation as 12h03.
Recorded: 7h27
